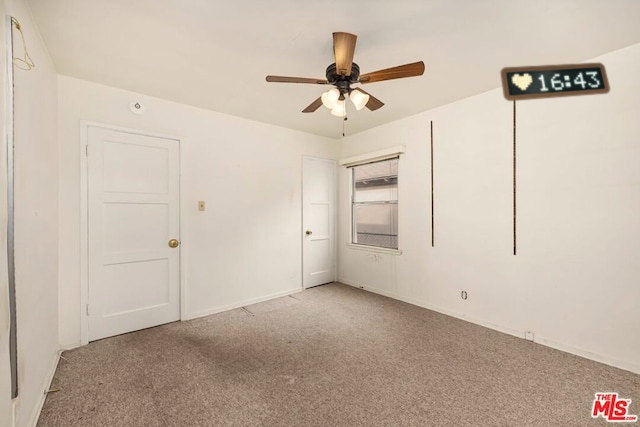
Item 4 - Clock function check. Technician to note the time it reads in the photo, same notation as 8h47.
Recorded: 16h43
